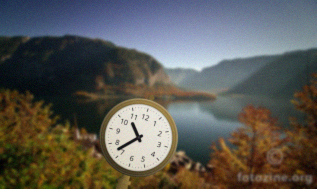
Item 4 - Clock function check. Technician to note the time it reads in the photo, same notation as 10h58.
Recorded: 10h37
